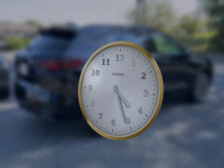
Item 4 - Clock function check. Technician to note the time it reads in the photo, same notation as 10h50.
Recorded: 4h26
